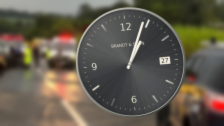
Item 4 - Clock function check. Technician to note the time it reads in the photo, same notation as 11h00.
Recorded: 1h04
